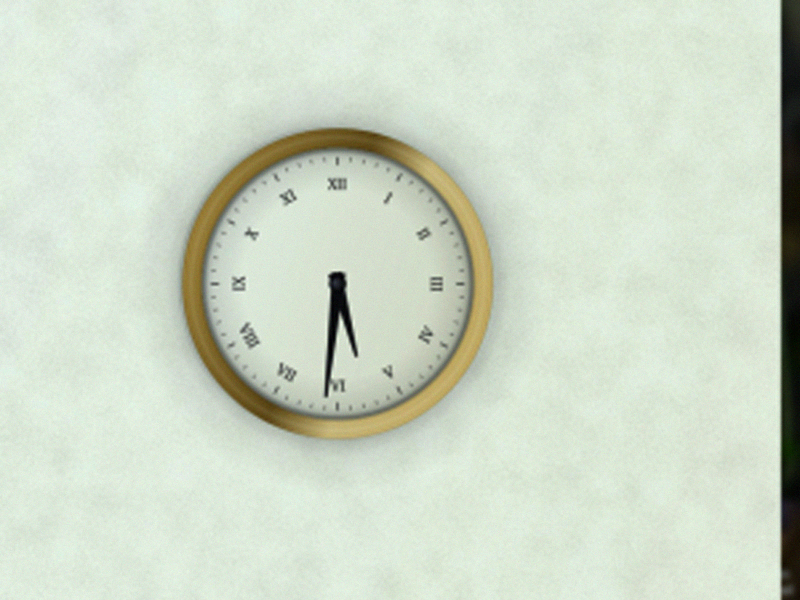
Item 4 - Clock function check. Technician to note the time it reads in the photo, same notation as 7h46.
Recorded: 5h31
